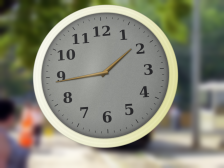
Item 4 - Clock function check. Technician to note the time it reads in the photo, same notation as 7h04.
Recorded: 1h44
